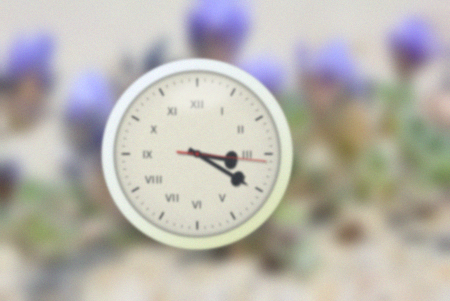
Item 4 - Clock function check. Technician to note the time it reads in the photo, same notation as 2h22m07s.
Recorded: 3h20m16s
